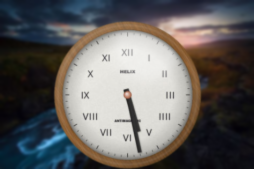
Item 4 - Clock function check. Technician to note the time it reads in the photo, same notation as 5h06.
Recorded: 5h28
